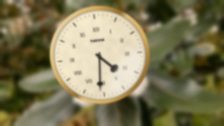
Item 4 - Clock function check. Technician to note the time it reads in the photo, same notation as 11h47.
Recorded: 4h31
